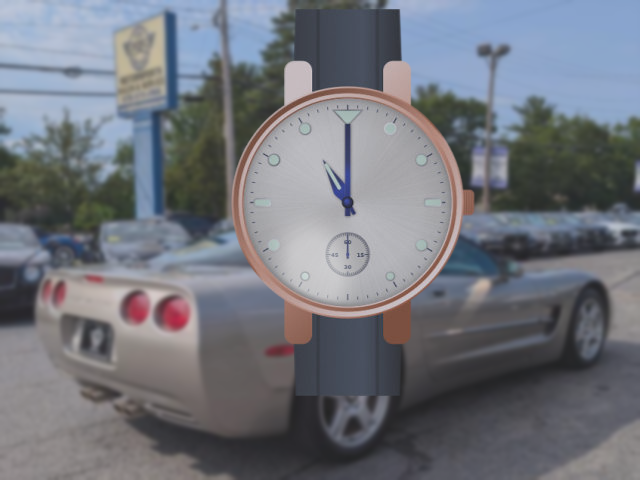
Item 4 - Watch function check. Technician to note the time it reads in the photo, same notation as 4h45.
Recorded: 11h00
